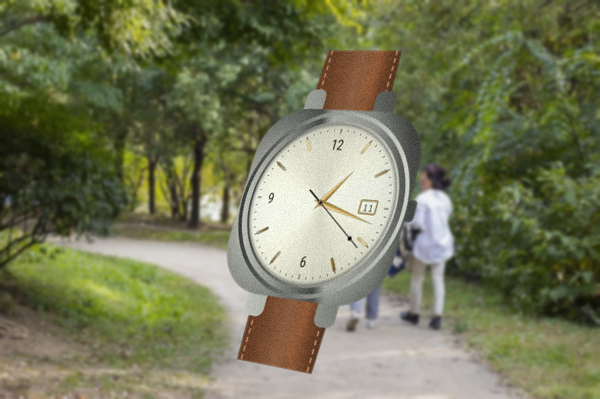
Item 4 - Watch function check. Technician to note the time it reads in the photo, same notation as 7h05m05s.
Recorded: 1h17m21s
